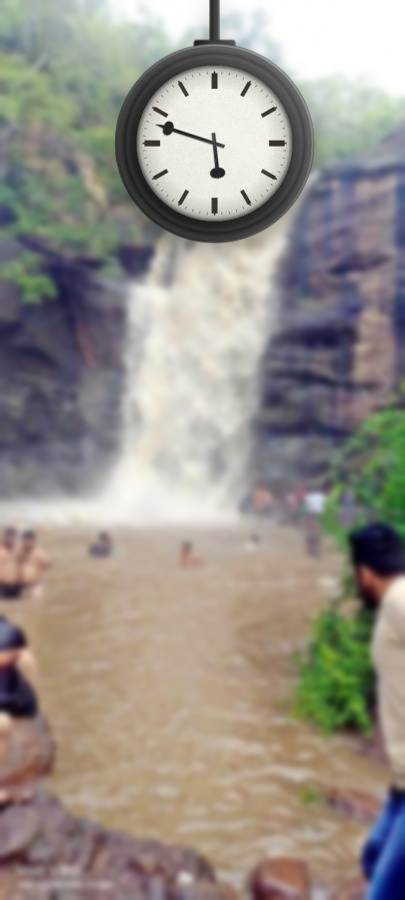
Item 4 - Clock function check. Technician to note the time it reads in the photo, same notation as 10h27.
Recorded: 5h48
